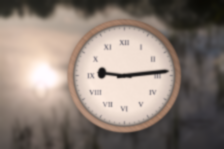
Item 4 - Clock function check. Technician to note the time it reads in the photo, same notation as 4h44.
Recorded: 9h14
